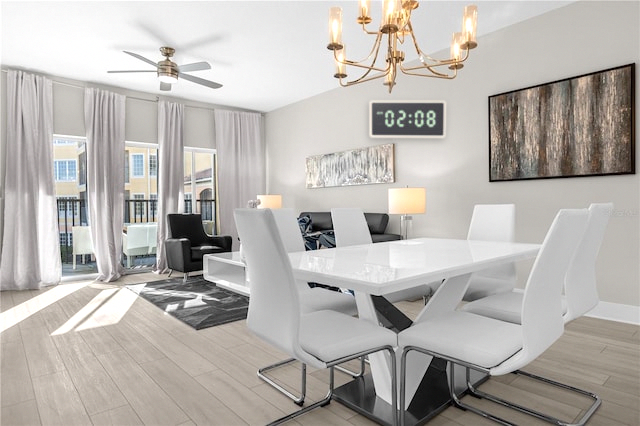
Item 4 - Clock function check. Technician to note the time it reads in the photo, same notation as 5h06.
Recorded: 2h08
